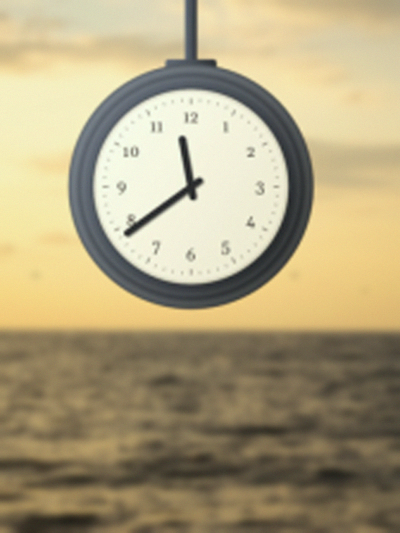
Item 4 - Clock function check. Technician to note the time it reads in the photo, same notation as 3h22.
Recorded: 11h39
